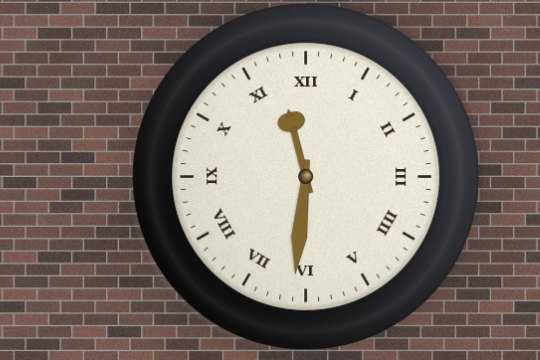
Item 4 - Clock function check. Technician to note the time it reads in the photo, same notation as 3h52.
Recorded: 11h31
